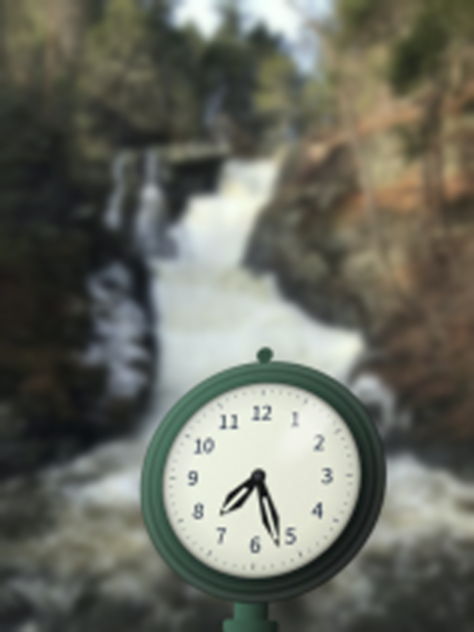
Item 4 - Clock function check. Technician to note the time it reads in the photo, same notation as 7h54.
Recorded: 7h27
